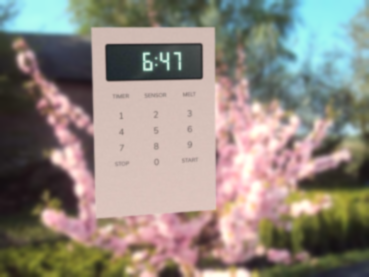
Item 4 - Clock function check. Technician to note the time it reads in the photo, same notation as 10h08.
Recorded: 6h47
